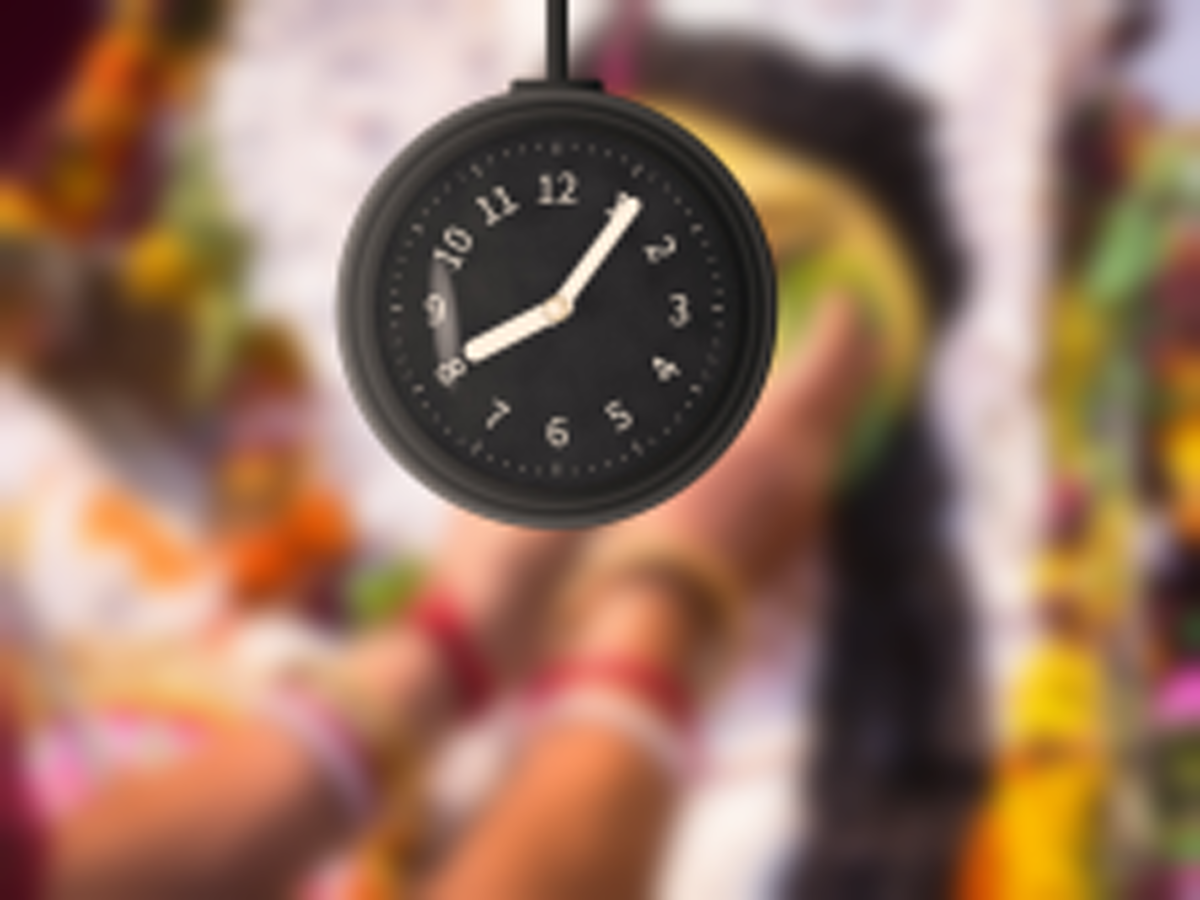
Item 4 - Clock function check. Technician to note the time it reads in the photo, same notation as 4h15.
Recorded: 8h06
